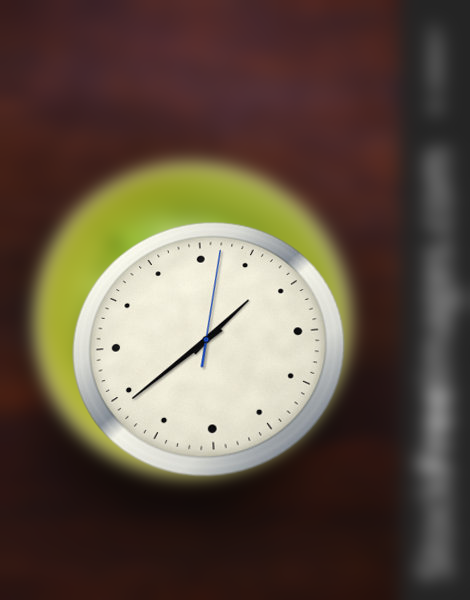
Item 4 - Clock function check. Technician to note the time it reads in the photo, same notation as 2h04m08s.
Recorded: 1h39m02s
